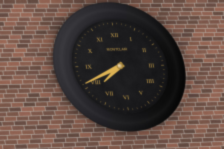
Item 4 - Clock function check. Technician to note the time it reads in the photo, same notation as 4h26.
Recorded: 7h41
